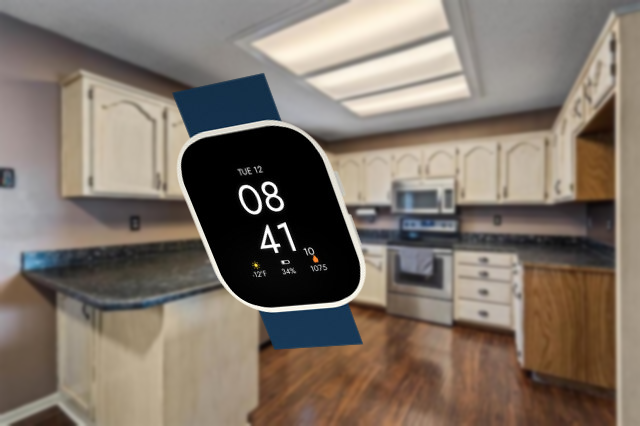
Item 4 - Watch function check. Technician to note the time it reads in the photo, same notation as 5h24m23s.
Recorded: 8h41m10s
